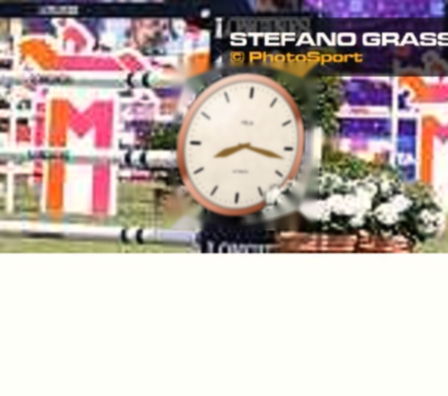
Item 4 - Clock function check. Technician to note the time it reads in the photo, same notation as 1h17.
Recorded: 8h17
